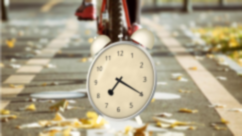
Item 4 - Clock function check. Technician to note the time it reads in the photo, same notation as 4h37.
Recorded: 7h20
